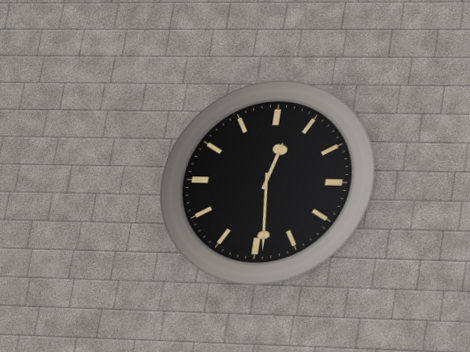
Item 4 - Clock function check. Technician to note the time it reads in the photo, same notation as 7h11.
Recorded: 12h29
